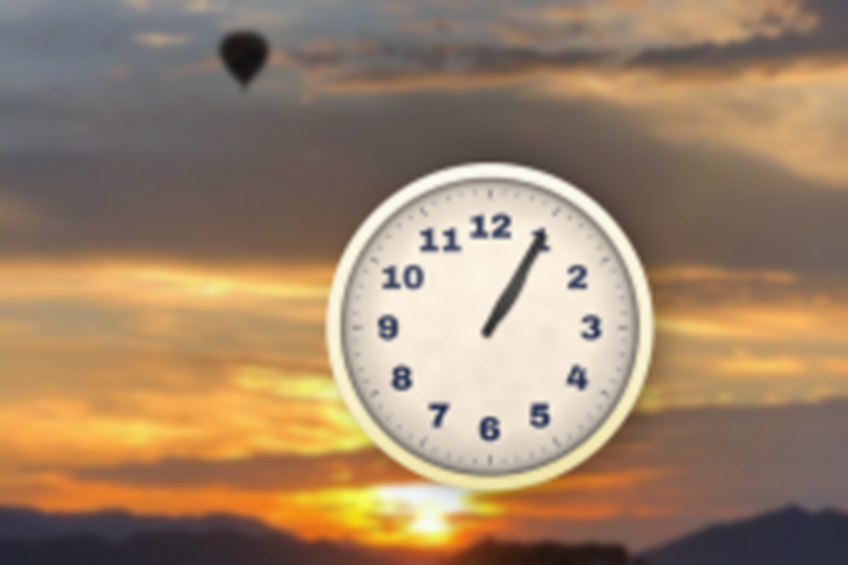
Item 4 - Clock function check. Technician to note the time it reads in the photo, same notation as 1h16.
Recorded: 1h05
